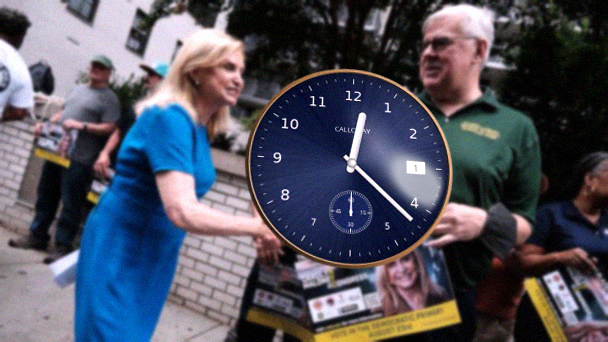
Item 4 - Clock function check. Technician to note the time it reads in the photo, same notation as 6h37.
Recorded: 12h22
